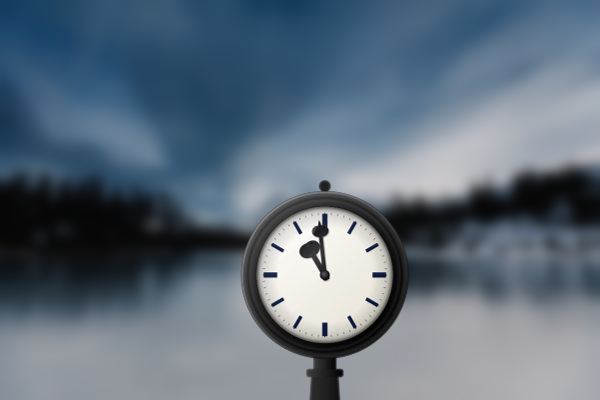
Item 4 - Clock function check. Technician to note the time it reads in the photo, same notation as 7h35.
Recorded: 10h59
